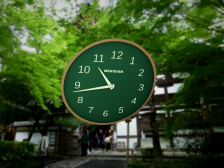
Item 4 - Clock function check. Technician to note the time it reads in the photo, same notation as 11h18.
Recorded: 10h43
